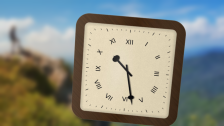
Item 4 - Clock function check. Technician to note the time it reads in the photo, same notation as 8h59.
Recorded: 10h28
